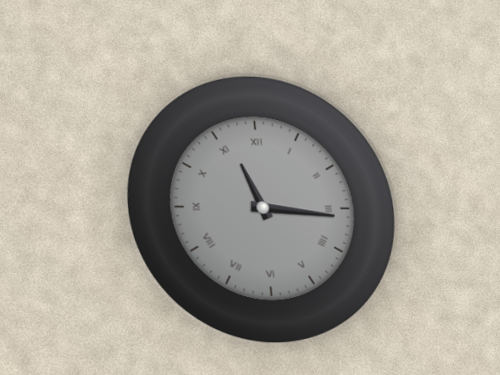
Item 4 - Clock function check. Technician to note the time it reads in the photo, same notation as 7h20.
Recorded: 11h16
